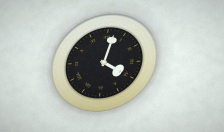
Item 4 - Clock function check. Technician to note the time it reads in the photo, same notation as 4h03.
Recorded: 4h02
